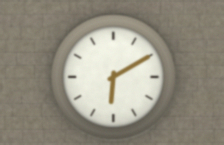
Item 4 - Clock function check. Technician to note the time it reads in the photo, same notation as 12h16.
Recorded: 6h10
